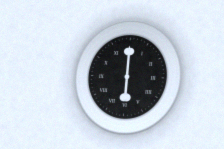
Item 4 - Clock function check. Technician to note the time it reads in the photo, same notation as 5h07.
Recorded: 6h00
